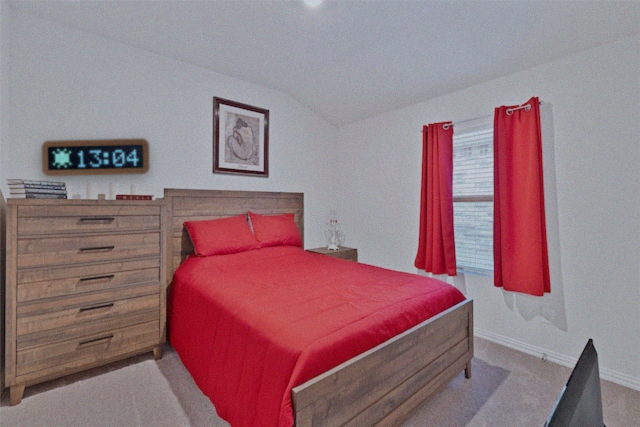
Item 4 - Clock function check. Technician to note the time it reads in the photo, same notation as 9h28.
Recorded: 13h04
